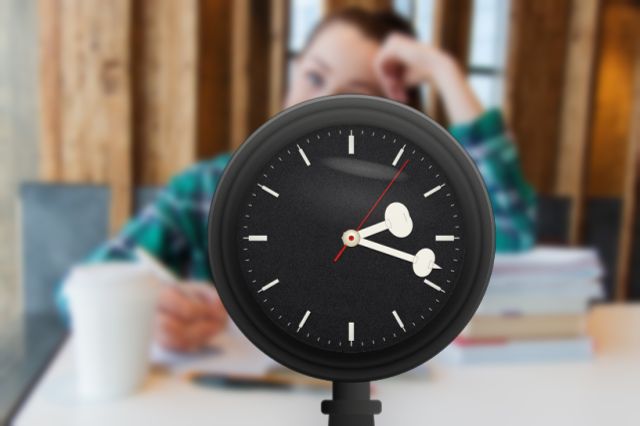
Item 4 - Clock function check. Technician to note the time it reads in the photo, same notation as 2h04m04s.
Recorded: 2h18m06s
